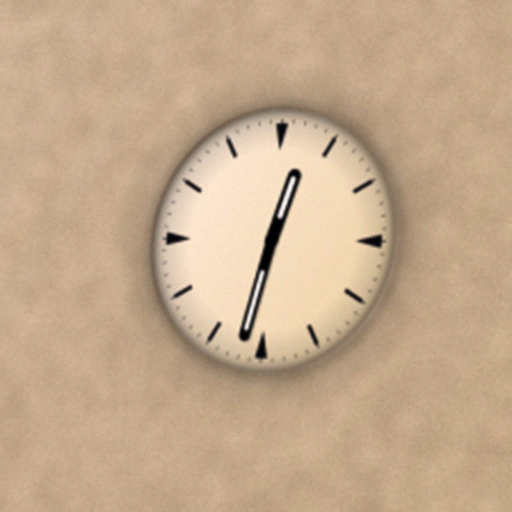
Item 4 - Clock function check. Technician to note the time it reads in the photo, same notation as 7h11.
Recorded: 12h32
